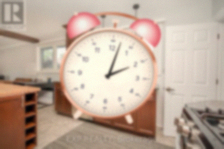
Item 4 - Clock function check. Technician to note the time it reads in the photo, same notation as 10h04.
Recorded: 2h02
